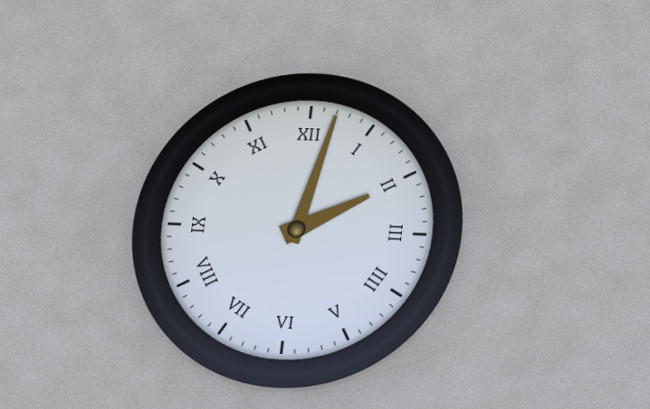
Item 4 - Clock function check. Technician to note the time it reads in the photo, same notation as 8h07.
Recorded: 2h02
